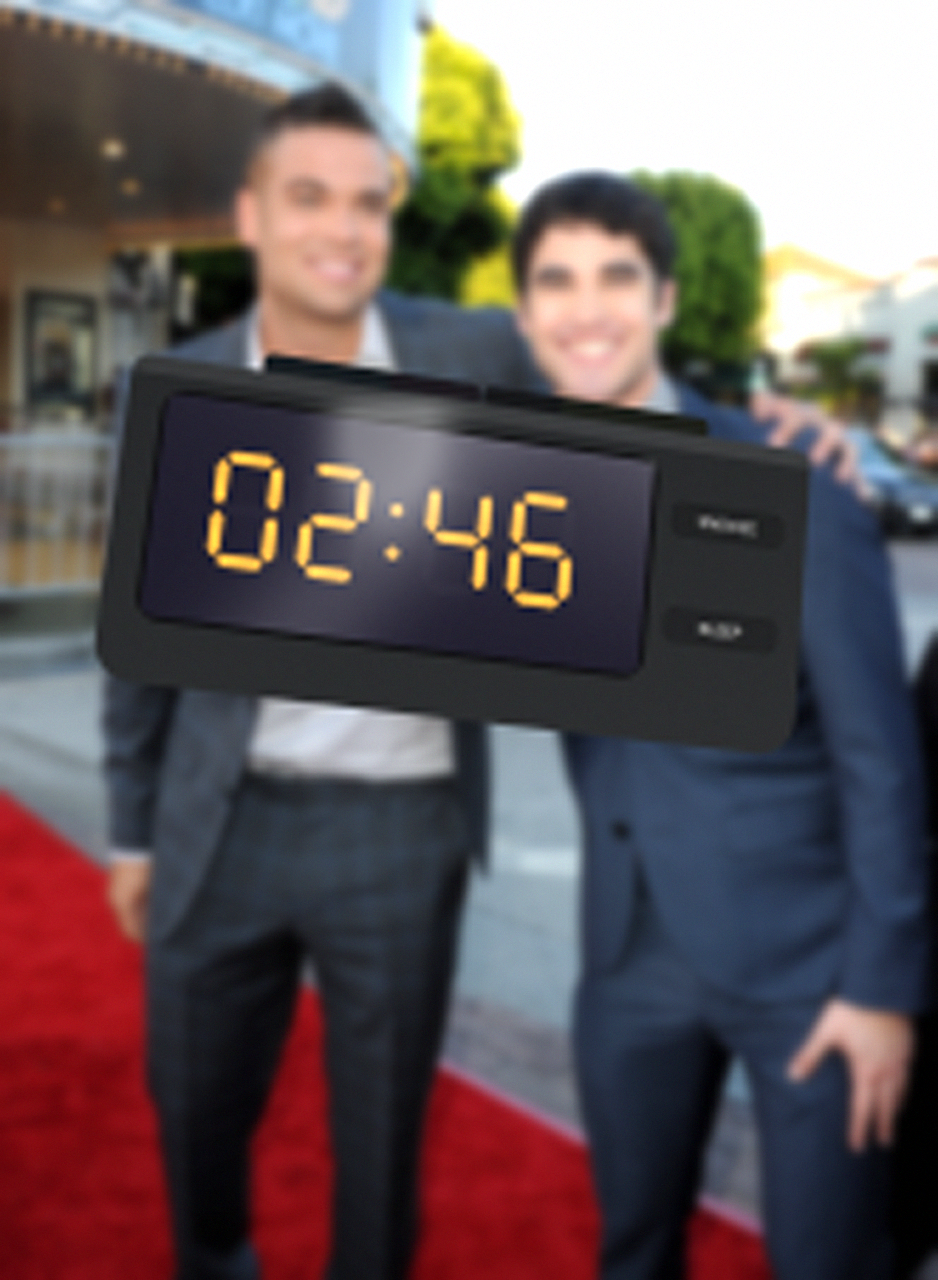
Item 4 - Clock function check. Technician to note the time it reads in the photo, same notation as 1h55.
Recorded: 2h46
